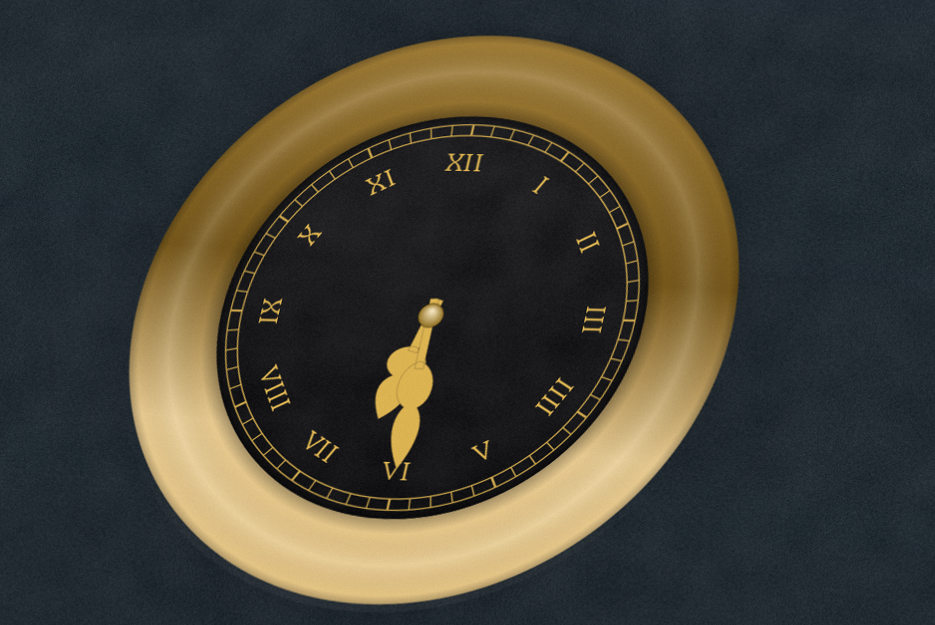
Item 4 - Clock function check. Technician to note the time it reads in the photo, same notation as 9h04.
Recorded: 6h30
